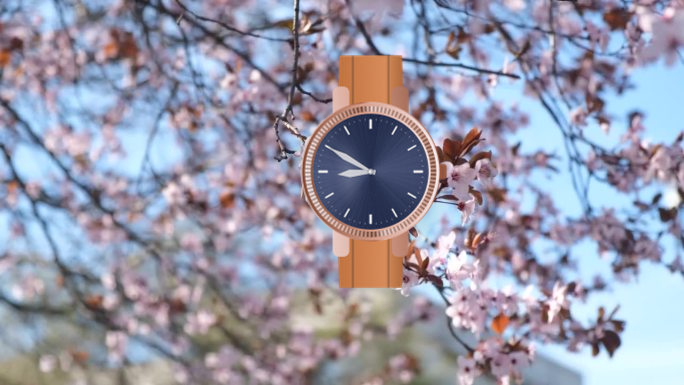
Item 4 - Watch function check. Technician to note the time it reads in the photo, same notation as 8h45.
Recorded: 8h50
